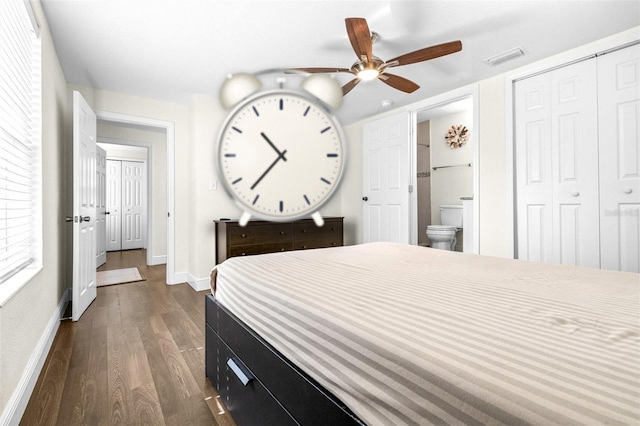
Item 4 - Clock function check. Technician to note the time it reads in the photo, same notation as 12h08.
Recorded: 10h37
